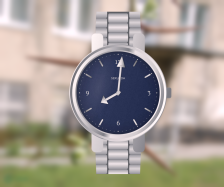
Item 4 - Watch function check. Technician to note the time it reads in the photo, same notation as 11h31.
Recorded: 8h01
